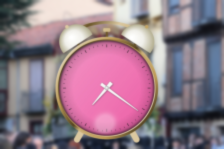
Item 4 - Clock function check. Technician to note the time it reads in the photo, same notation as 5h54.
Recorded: 7h21
